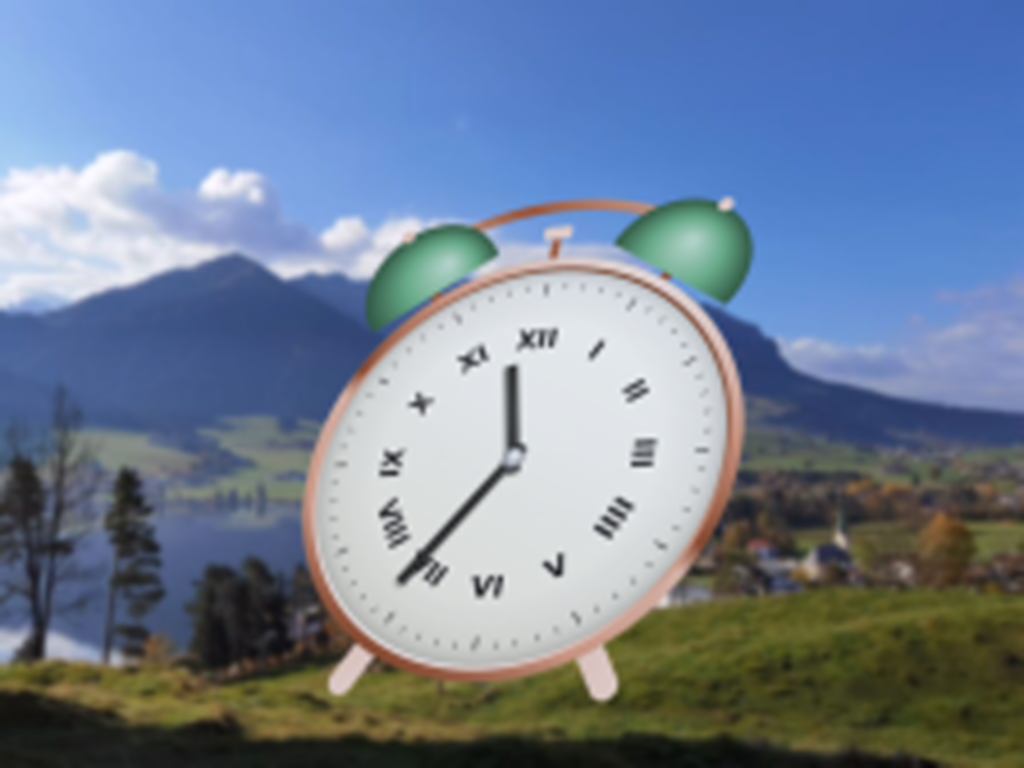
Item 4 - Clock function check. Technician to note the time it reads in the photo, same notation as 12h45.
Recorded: 11h36
